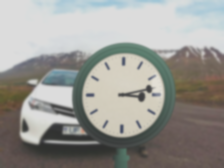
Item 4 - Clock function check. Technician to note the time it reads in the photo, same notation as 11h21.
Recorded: 3h13
